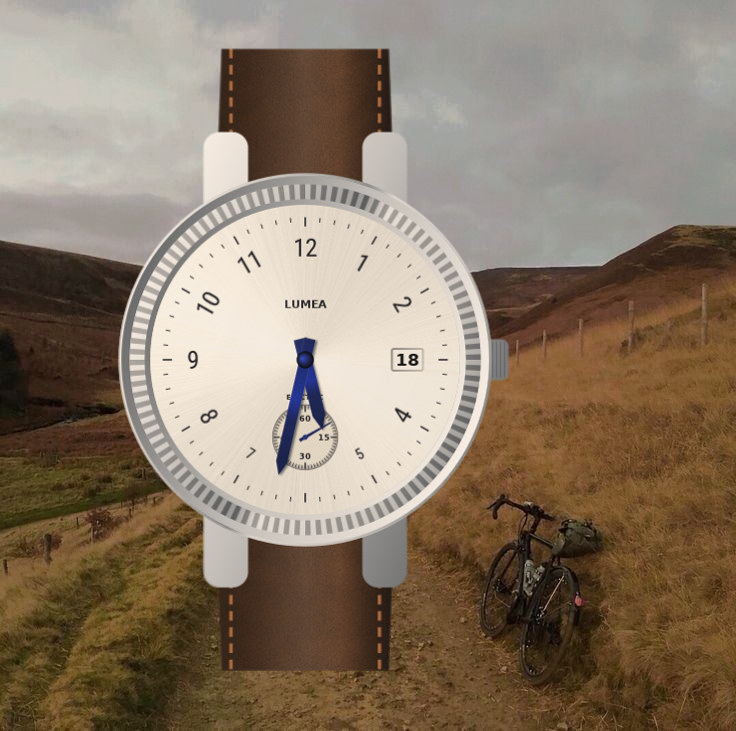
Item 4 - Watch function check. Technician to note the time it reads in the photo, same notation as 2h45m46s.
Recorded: 5h32m10s
